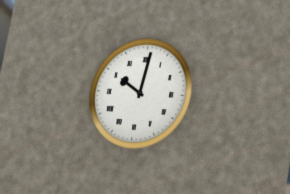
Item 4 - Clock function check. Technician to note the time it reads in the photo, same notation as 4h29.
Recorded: 10h01
